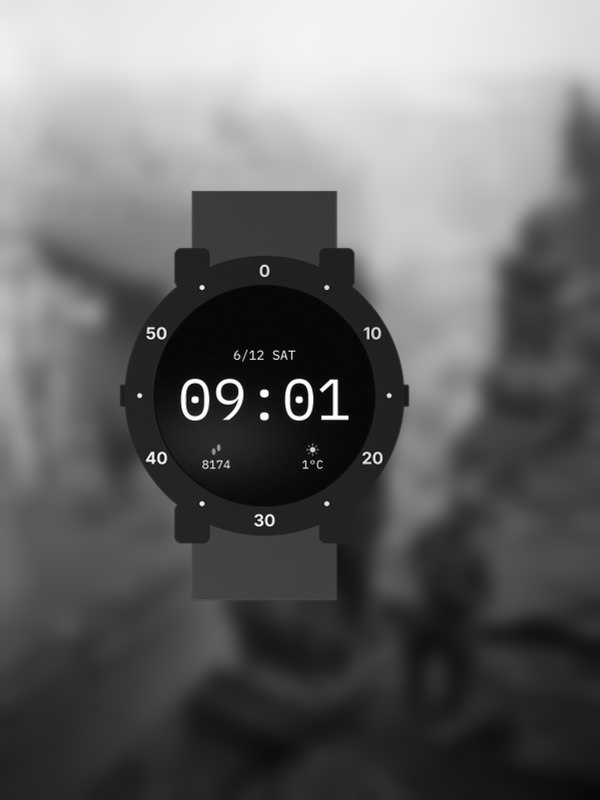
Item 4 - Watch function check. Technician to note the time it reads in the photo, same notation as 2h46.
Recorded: 9h01
